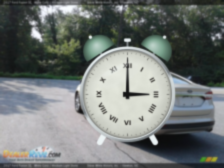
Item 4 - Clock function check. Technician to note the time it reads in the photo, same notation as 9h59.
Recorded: 3h00
